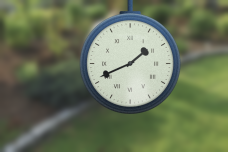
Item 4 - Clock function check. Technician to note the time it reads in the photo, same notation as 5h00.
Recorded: 1h41
